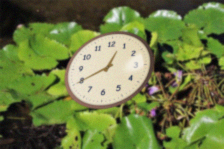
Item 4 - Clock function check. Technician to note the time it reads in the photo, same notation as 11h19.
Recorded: 12h40
